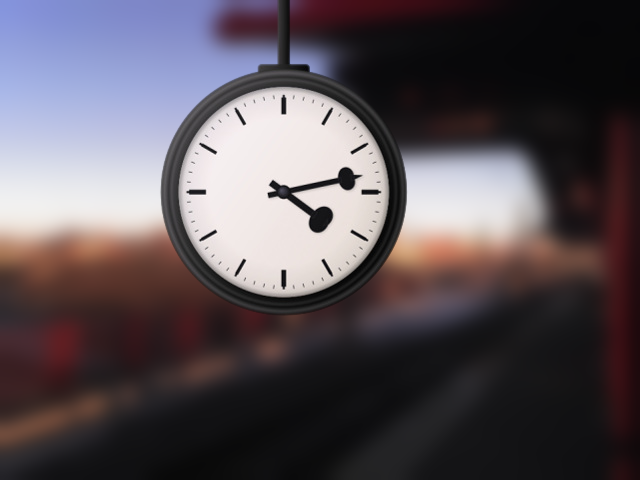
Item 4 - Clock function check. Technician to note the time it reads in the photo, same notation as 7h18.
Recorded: 4h13
